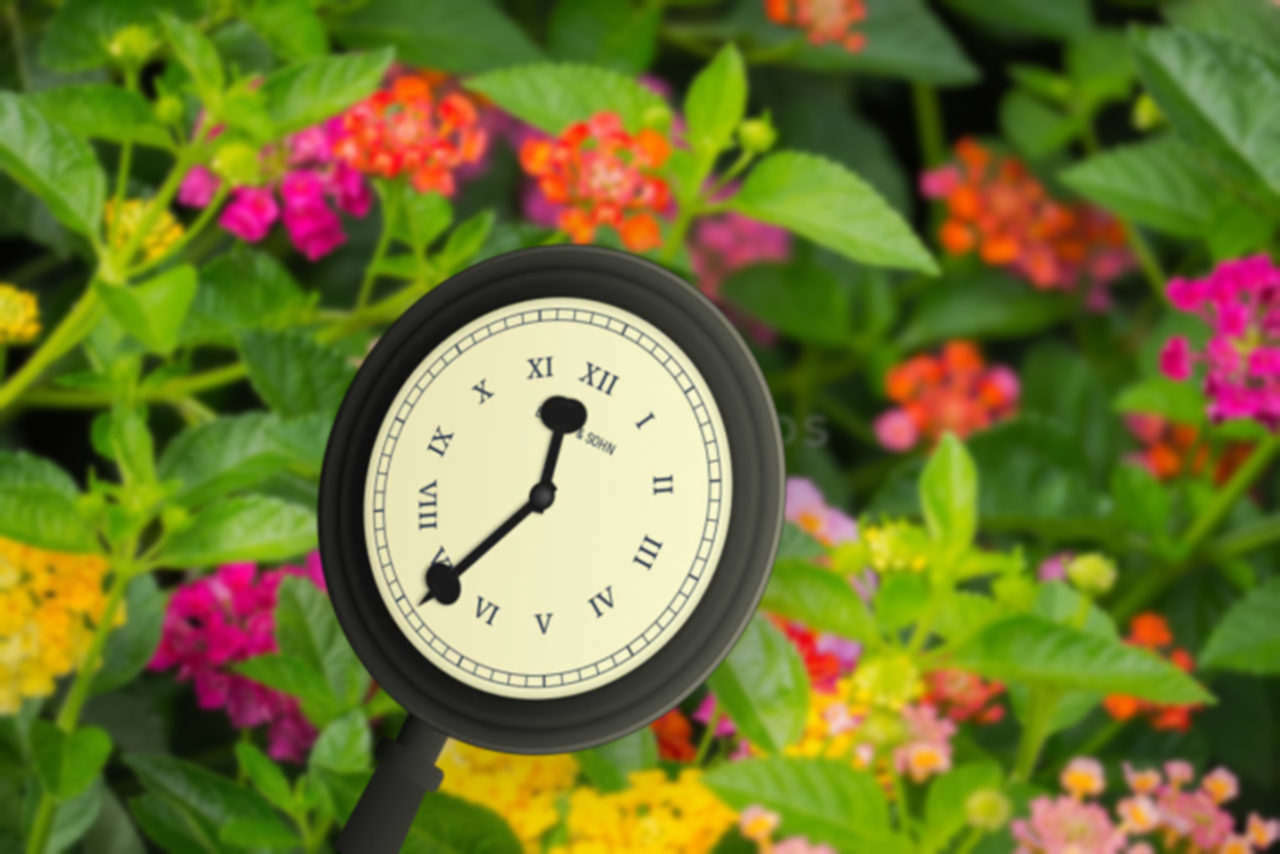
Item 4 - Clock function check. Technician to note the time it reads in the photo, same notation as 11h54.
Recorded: 11h34
